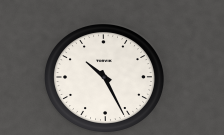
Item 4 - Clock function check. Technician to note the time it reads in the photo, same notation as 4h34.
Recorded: 10h26
